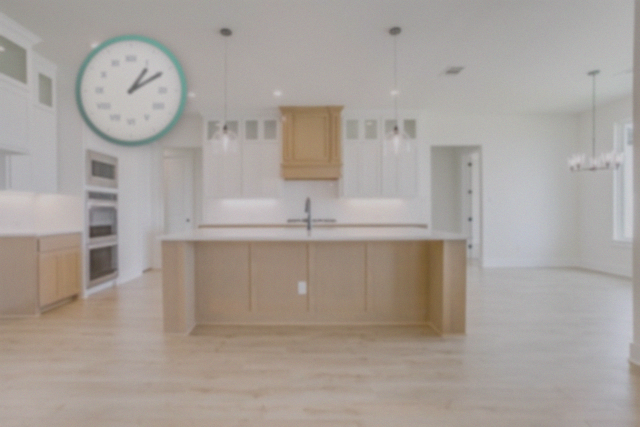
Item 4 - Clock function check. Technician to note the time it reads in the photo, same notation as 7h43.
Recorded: 1h10
